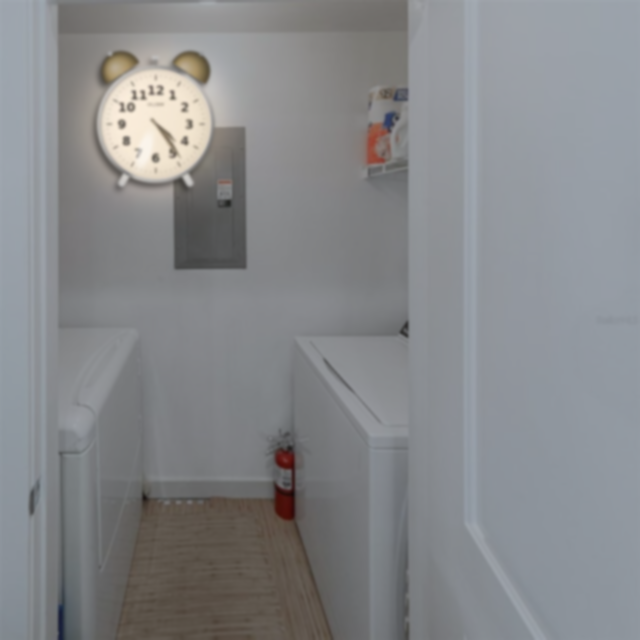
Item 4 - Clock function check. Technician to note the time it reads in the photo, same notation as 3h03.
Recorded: 4h24
